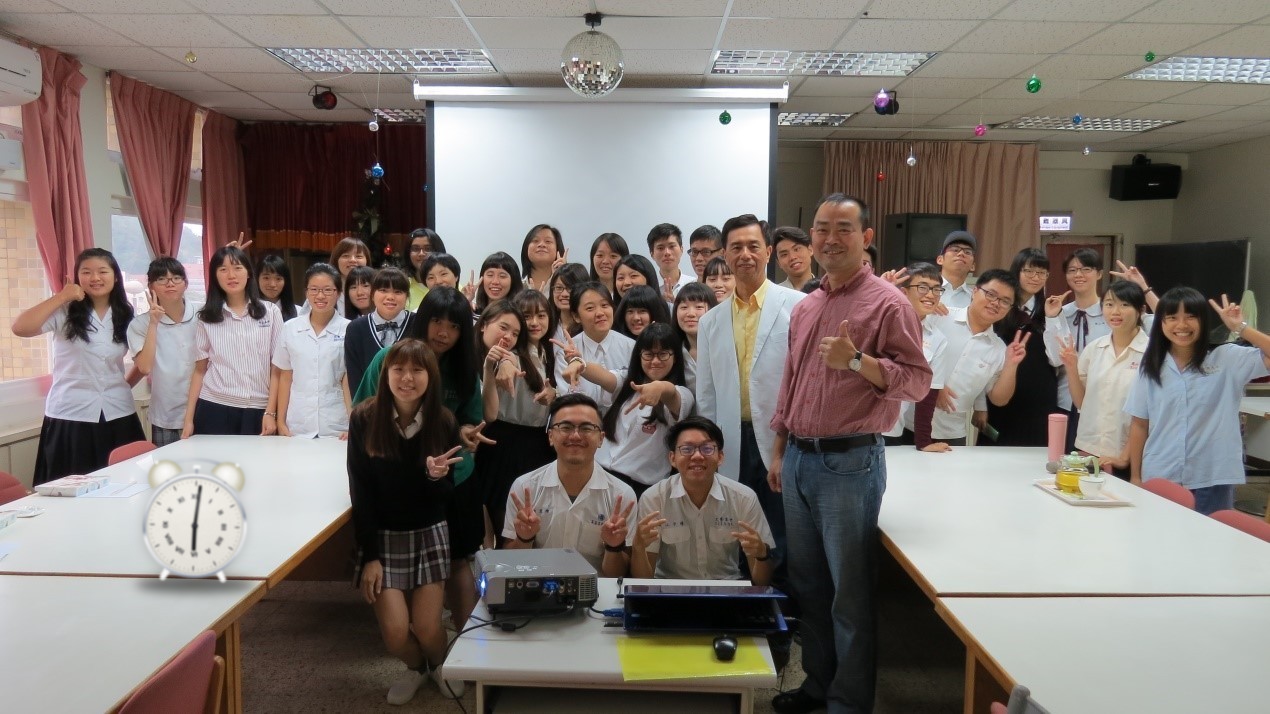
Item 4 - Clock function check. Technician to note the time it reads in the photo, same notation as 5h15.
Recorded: 6h01
